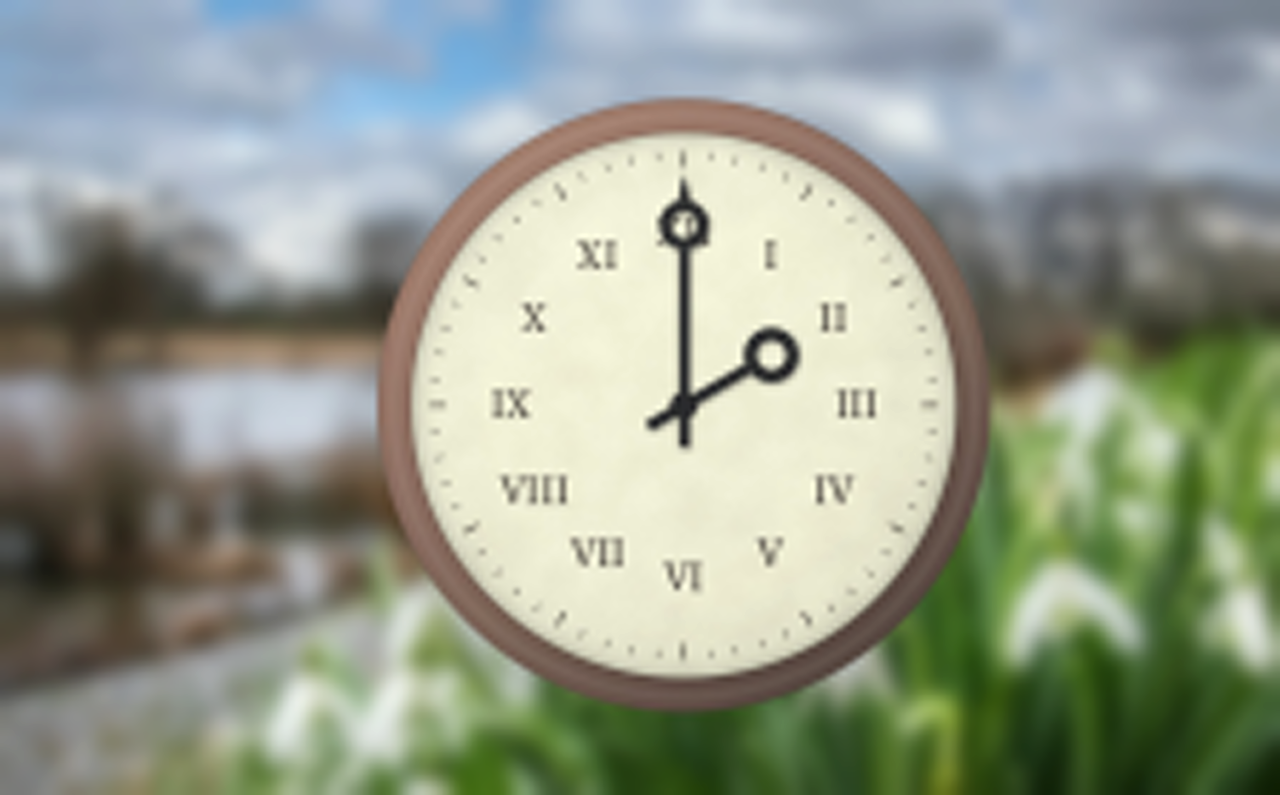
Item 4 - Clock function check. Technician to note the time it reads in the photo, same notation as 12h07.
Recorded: 2h00
